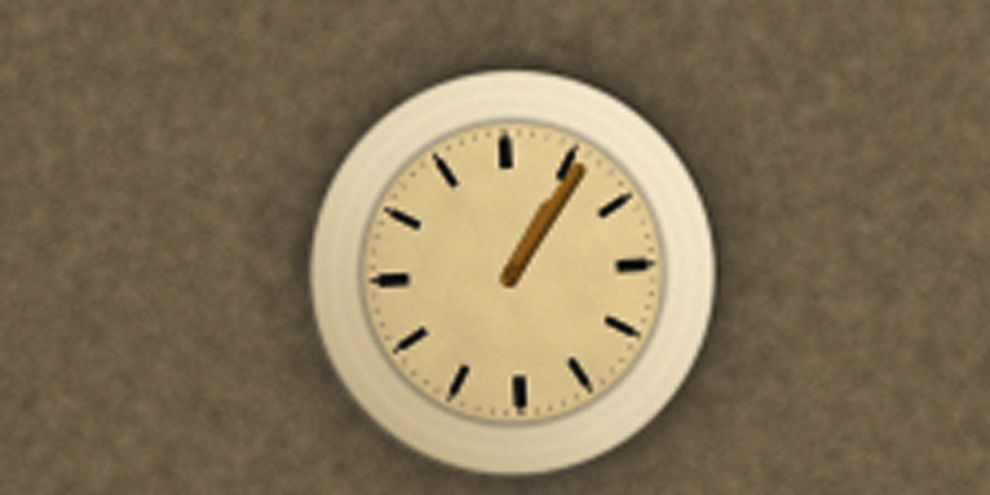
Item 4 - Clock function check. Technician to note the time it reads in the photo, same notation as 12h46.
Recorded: 1h06
